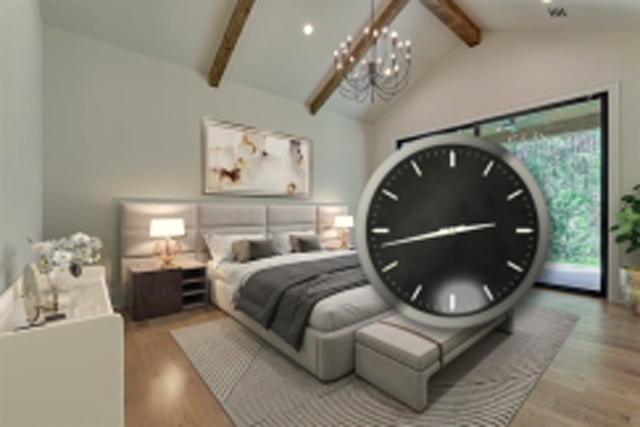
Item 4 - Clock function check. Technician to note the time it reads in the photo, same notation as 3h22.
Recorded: 2h43
